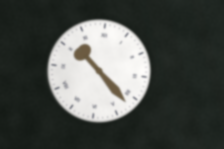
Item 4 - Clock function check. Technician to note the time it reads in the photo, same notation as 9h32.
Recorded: 10h22
